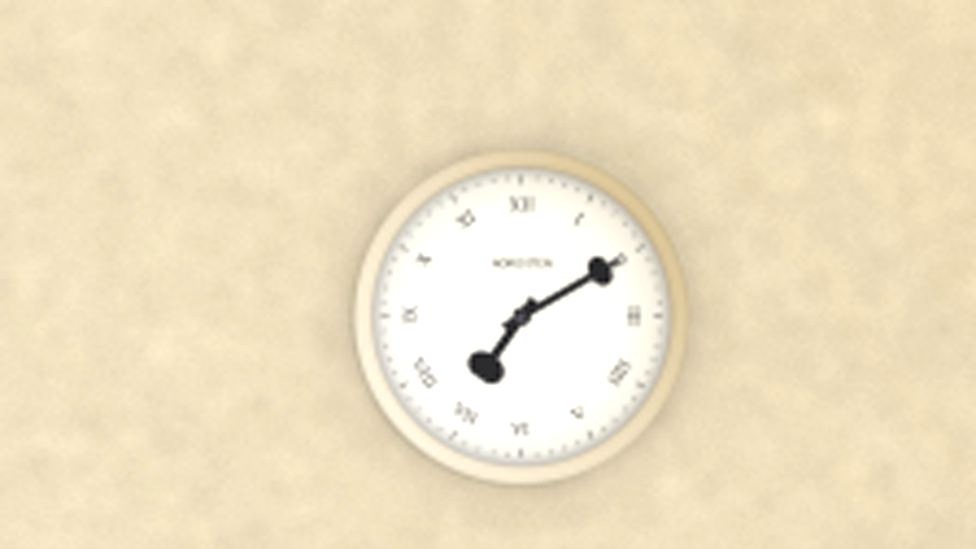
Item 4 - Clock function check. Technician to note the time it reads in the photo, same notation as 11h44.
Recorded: 7h10
